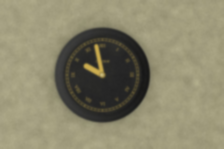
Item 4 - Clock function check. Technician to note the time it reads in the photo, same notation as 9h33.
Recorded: 9h58
